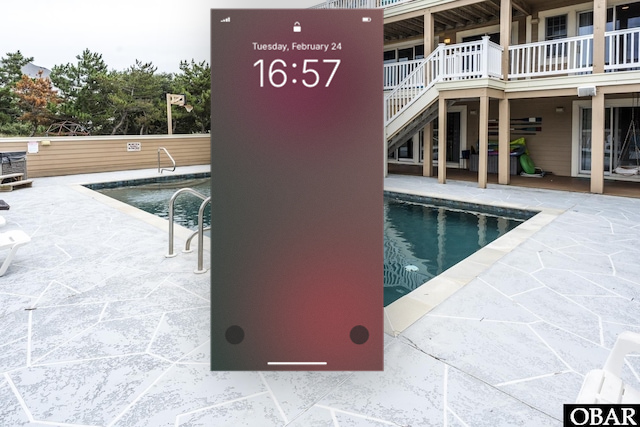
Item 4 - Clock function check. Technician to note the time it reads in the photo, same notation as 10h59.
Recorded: 16h57
